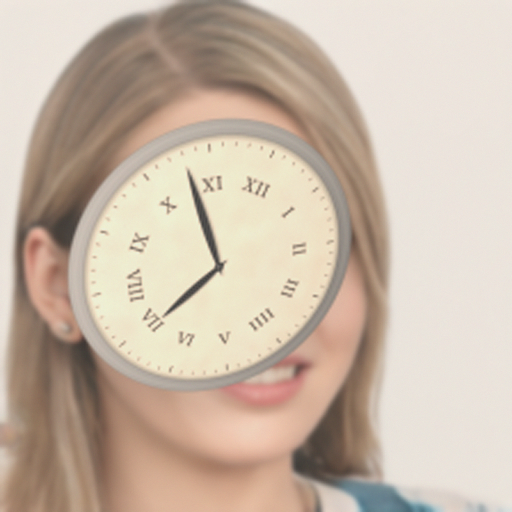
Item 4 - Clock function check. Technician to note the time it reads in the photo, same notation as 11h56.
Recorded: 6h53
